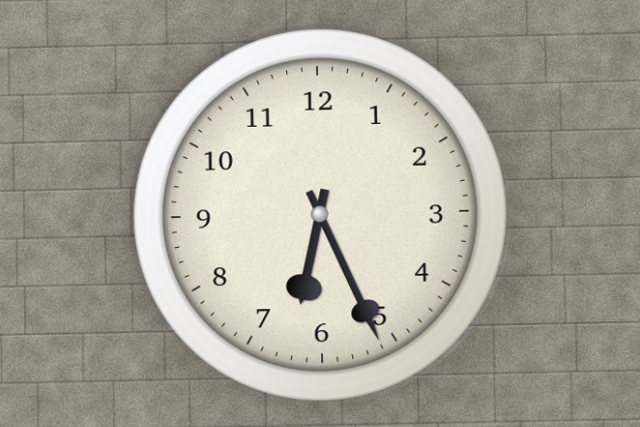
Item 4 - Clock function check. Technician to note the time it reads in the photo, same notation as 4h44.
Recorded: 6h26
